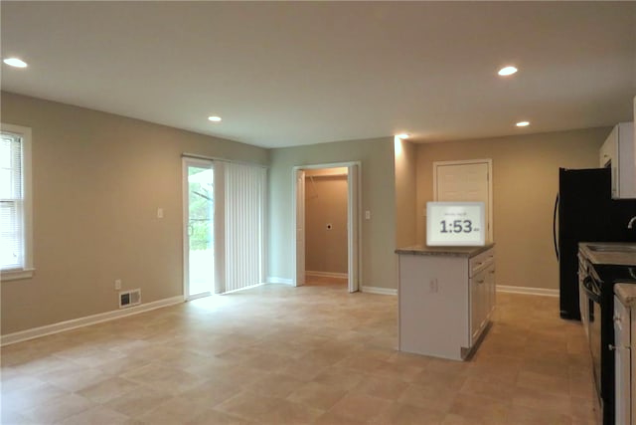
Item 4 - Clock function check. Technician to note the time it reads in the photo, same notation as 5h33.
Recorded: 1h53
